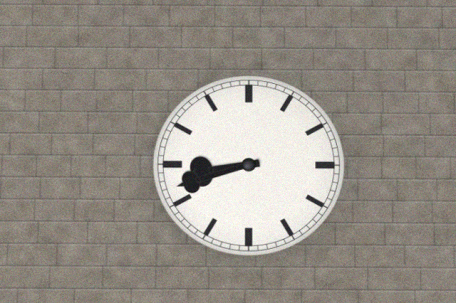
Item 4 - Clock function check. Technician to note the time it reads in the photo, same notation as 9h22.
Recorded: 8h42
